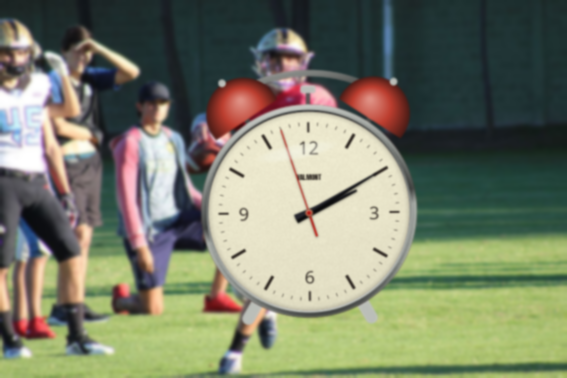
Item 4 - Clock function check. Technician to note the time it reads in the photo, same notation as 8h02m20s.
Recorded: 2h09m57s
